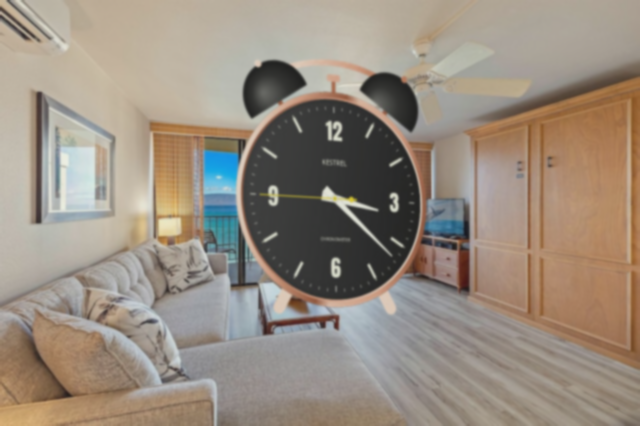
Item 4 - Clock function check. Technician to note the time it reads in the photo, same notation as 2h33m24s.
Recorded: 3h21m45s
